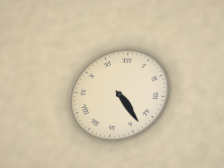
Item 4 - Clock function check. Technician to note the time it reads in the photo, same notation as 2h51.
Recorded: 4h23
